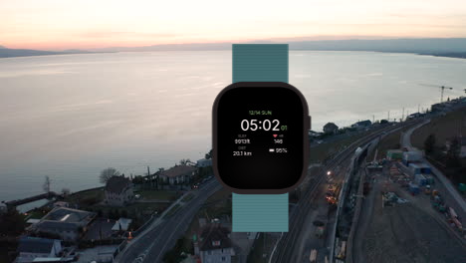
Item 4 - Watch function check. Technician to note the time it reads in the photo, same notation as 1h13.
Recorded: 5h02
